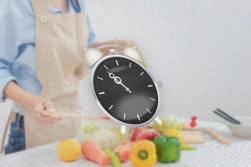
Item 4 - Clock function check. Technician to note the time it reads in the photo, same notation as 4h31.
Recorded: 10h54
